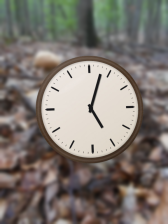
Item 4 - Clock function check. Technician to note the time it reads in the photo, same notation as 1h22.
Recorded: 5h03
